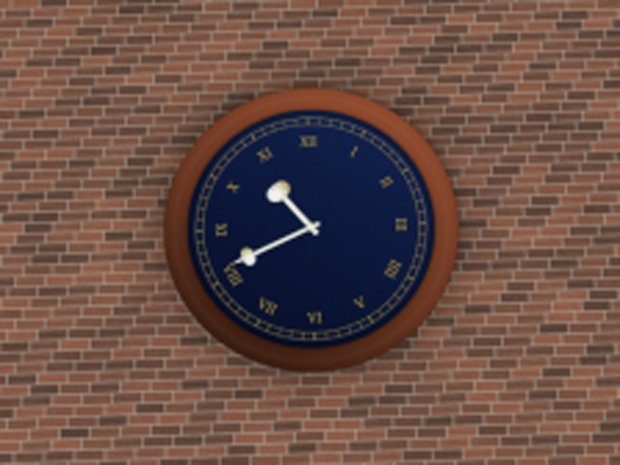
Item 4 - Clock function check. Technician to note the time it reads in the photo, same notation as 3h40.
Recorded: 10h41
